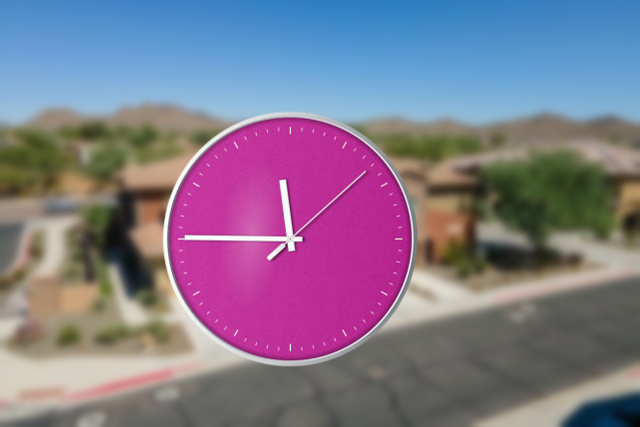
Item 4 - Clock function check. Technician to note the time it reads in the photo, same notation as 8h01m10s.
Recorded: 11h45m08s
